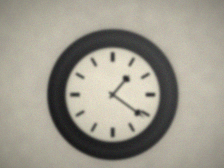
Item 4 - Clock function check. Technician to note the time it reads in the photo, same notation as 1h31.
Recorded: 1h21
